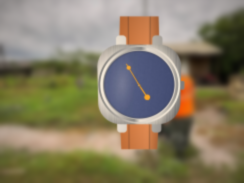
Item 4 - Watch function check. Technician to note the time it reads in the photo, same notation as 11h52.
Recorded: 4h55
